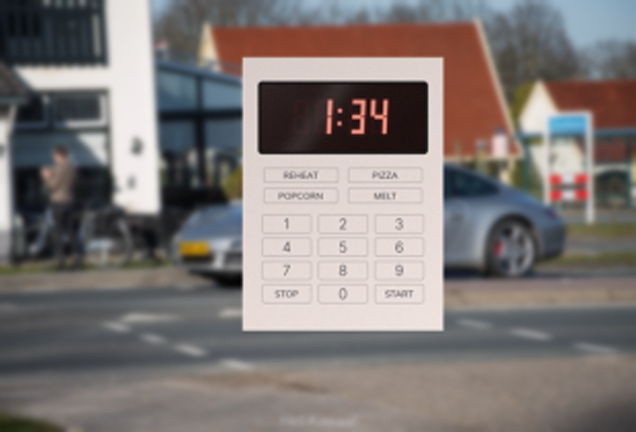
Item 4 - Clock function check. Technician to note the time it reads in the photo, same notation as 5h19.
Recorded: 1h34
